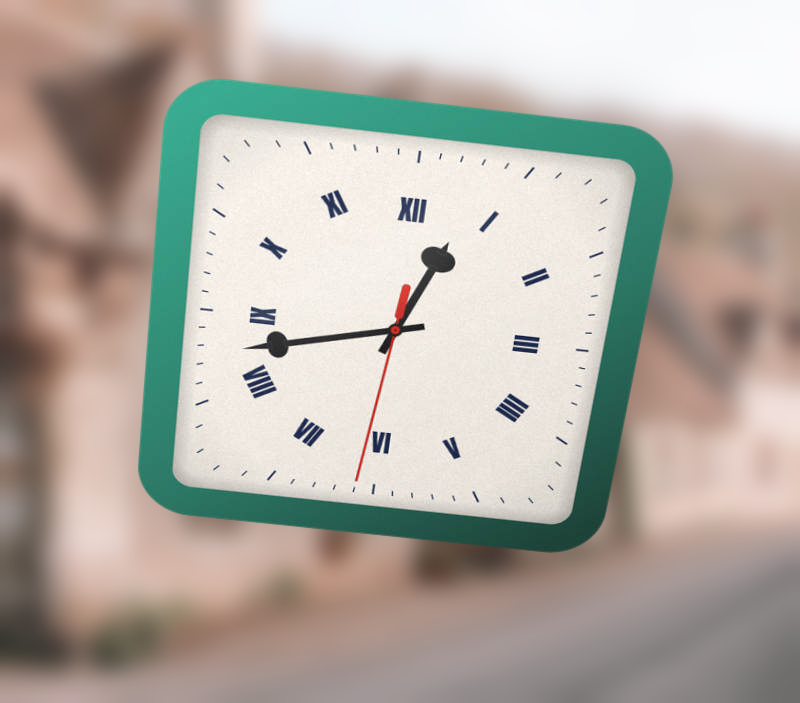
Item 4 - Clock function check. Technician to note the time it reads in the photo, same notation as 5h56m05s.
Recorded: 12h42m31s
